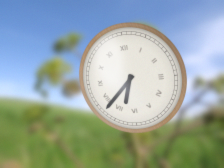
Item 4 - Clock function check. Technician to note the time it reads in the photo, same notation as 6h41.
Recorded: 6h38
